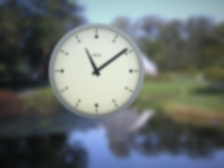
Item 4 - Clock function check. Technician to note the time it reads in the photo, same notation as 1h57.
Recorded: 11h09
